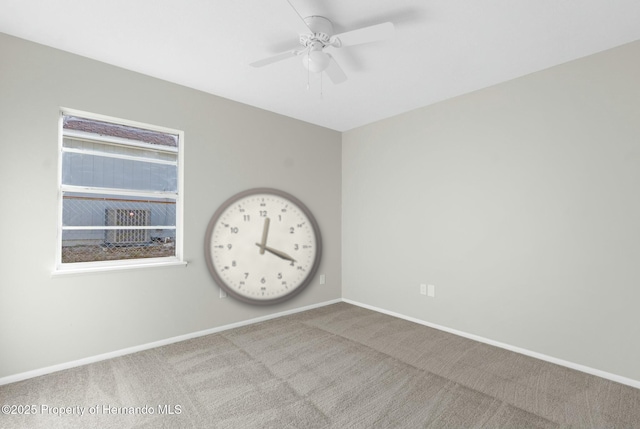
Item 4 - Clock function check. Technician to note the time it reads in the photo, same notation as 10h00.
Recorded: 12h19
